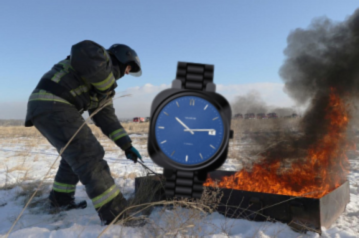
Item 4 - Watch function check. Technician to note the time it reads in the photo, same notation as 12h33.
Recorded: 10h14
